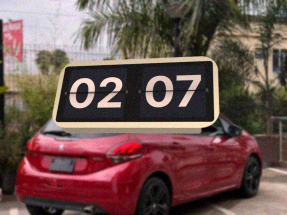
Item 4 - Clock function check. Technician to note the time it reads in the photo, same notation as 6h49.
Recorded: 2h07
